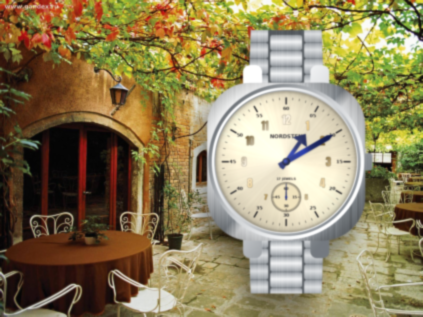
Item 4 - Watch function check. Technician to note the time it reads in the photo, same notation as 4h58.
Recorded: 1h10
